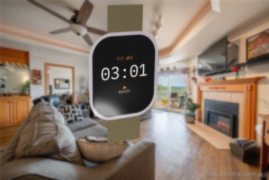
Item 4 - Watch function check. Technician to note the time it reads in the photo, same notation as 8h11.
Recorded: 3h01
